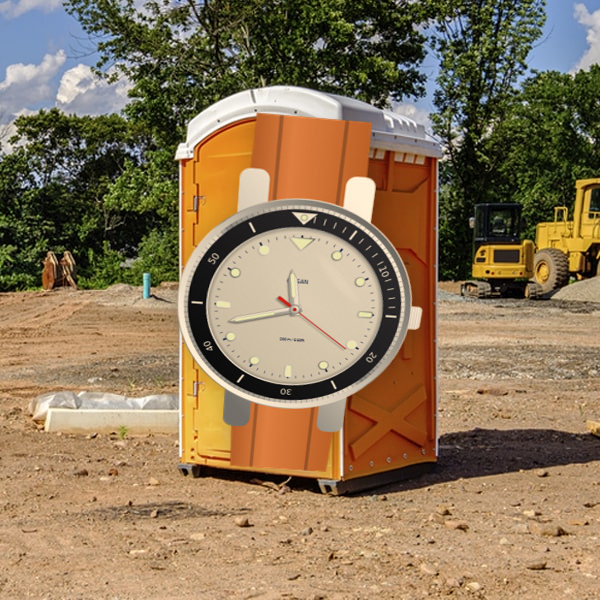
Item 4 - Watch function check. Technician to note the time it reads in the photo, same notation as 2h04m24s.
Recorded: 11h42m21s
